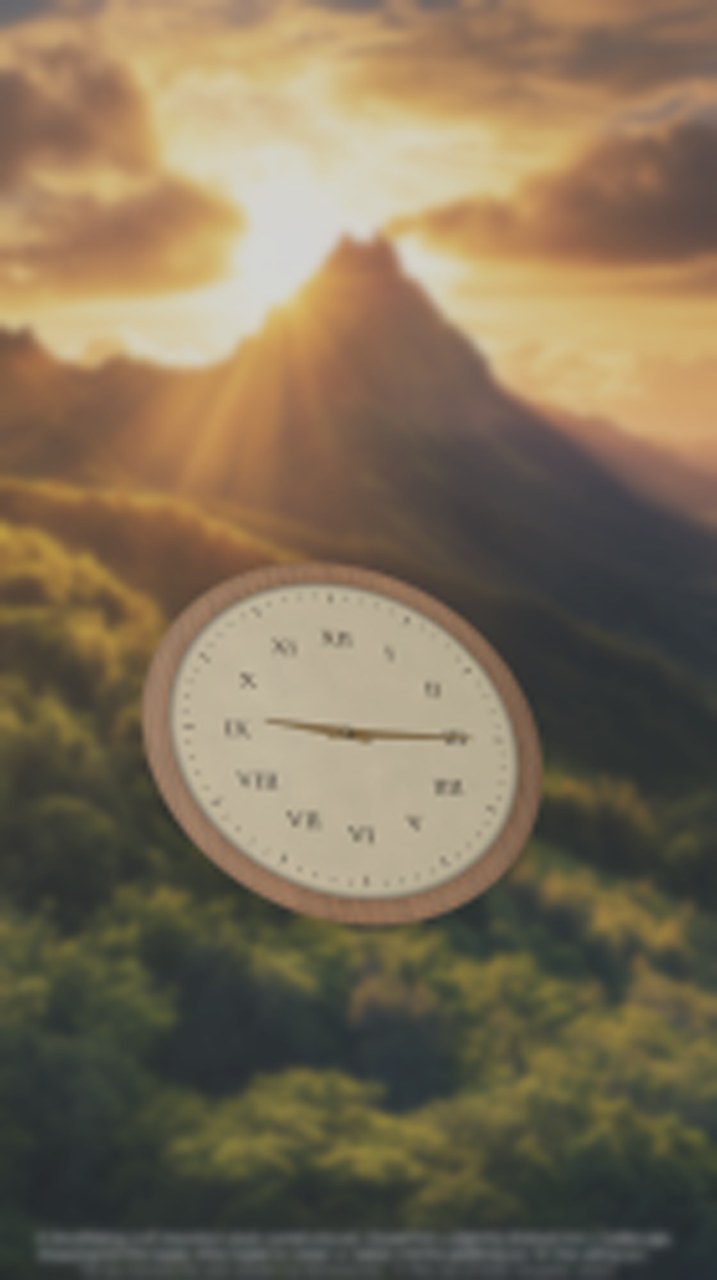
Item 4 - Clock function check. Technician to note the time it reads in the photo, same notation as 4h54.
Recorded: 9h15
